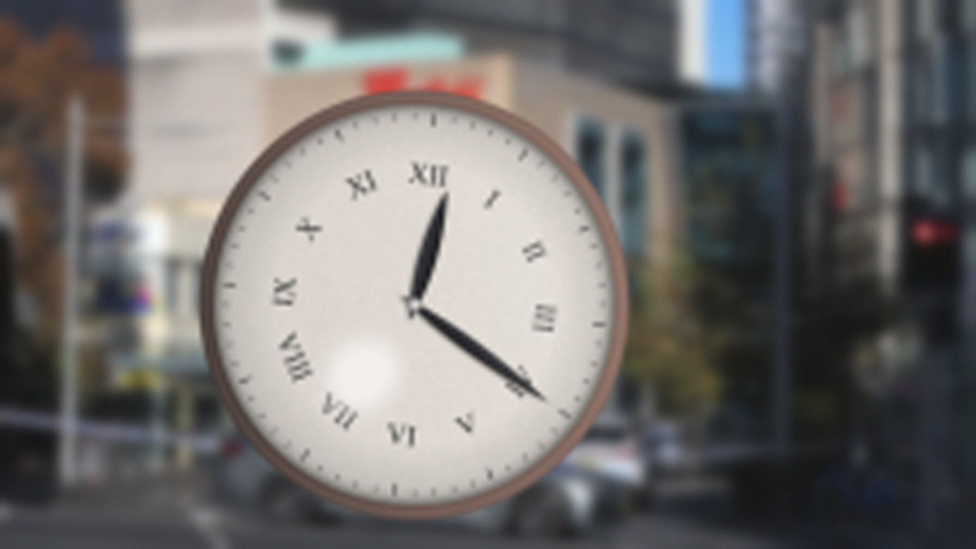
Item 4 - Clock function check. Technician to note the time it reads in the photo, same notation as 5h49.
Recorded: 12h20
